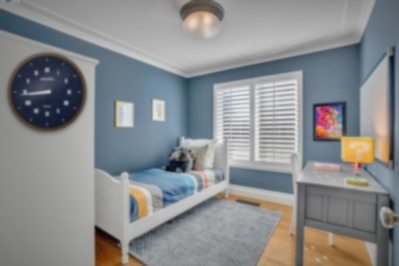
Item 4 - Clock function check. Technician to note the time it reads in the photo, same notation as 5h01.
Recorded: 8h44
